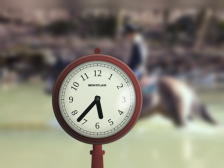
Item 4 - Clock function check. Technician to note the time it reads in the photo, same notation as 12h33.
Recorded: 5h37
